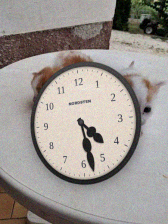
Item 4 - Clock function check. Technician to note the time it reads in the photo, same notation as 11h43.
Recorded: 4h28
